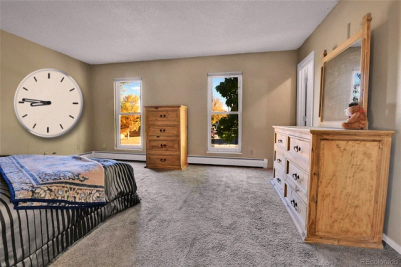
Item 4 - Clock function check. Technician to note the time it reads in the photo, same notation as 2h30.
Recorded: 8h46
